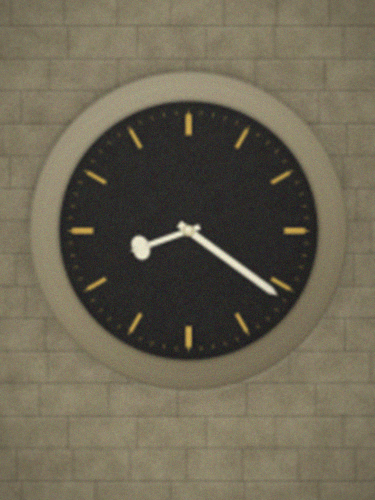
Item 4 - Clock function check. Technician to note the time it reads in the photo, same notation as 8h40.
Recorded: 8h21
